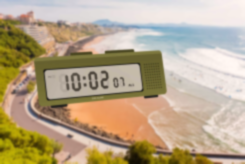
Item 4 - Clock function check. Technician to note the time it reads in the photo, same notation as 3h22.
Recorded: 10h02
